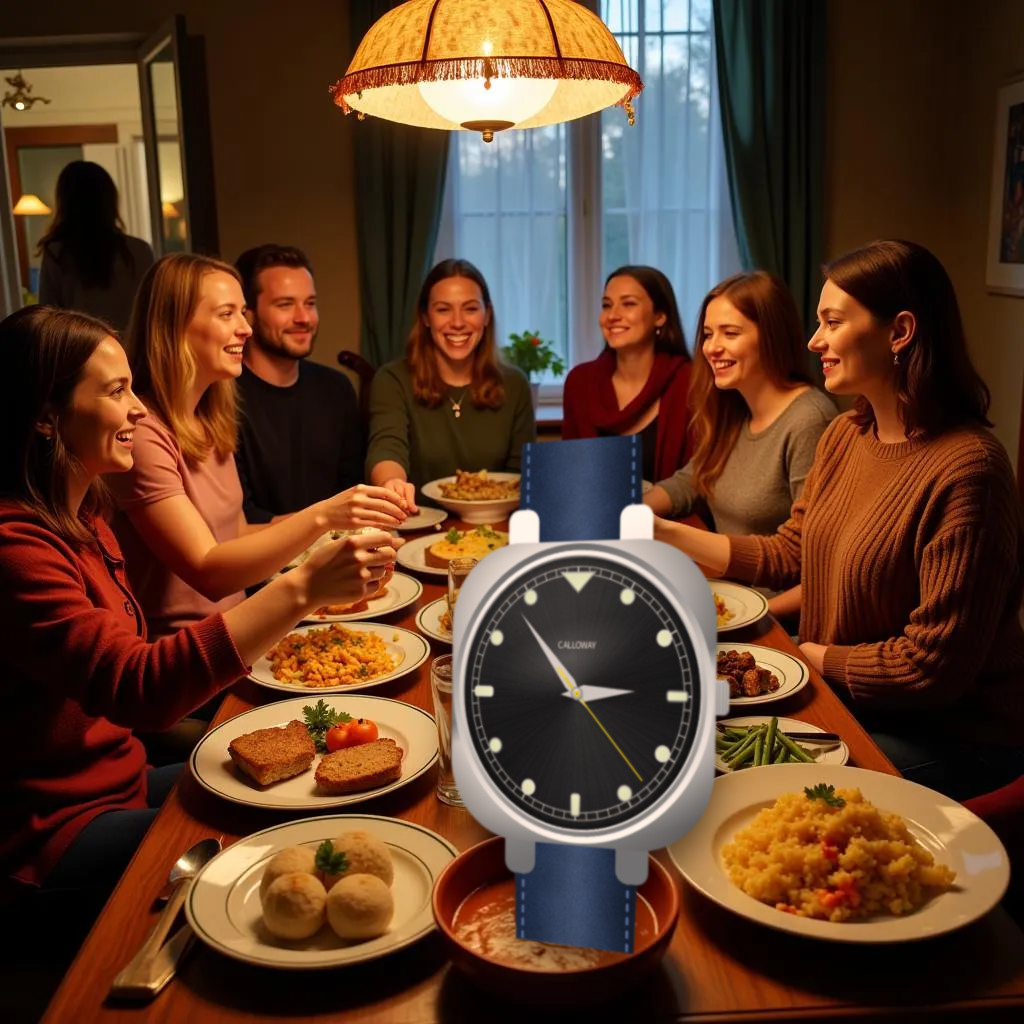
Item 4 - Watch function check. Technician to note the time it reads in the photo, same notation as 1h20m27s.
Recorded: 2h53m23s
